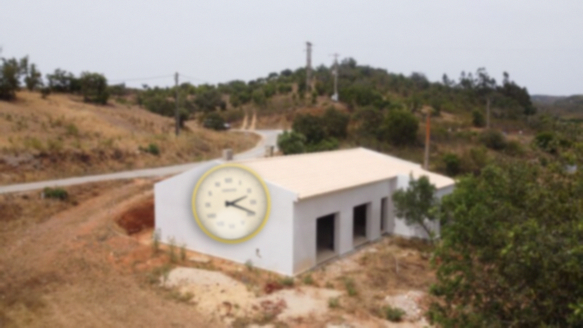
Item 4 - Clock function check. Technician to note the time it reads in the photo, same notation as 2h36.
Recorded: 2h19
